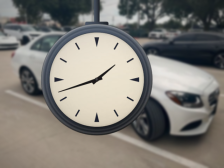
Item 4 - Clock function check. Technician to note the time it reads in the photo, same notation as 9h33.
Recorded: 1h42
